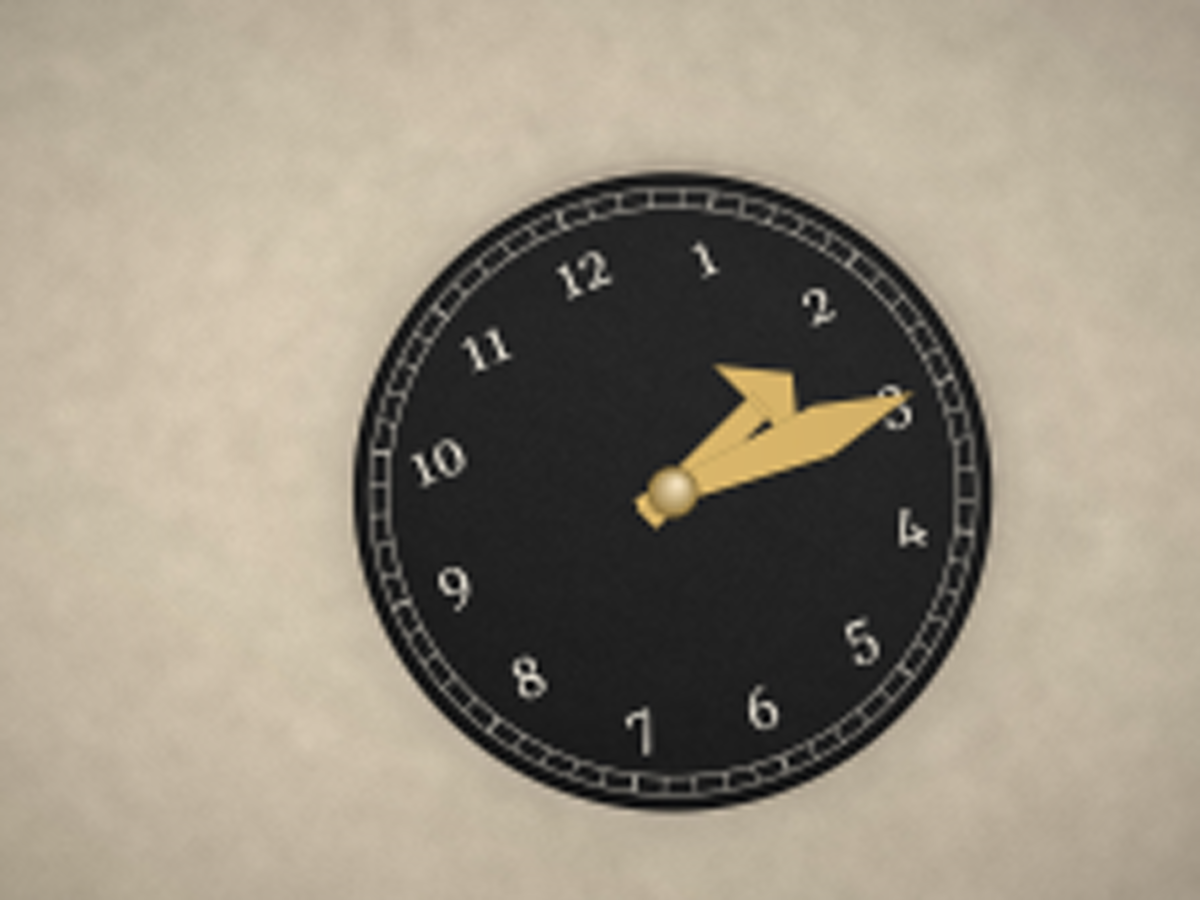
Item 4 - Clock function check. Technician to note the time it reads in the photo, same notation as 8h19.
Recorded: 2h15
